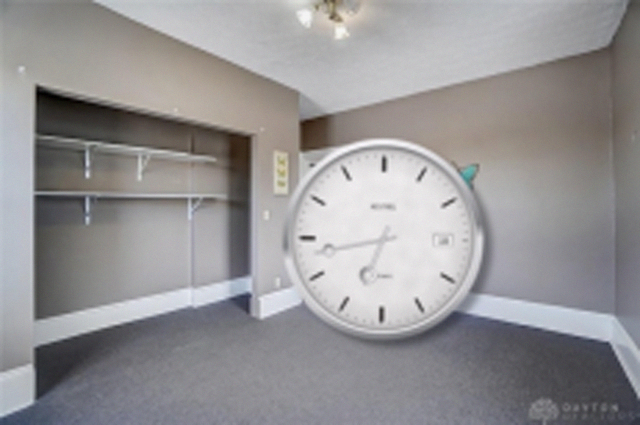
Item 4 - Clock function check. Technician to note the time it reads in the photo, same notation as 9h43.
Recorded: 6h43
